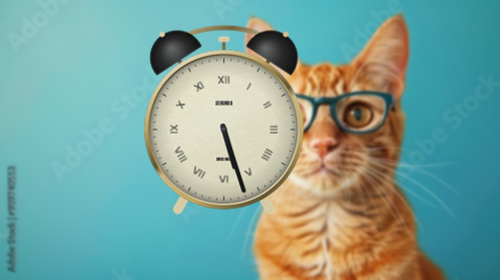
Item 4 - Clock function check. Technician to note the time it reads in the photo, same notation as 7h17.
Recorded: 5h27
